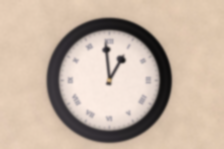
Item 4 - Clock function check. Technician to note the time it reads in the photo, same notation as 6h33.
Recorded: 12h59
